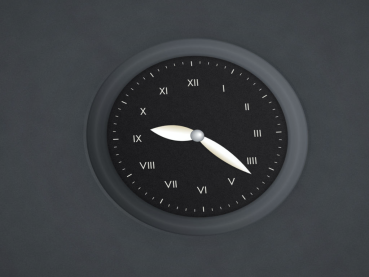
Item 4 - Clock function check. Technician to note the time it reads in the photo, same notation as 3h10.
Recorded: 9h22
